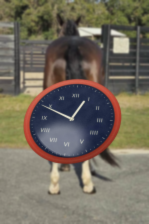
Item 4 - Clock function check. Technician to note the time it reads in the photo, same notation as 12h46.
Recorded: 12h49
